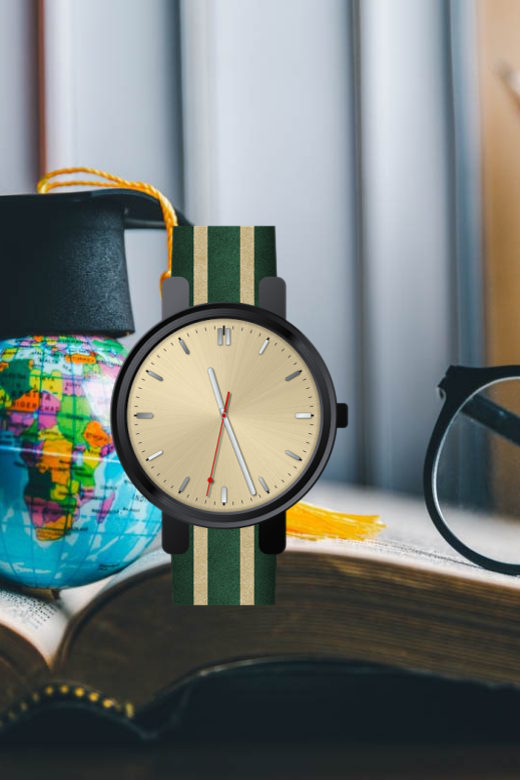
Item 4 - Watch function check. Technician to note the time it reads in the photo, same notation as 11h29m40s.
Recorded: 11h26m32s
